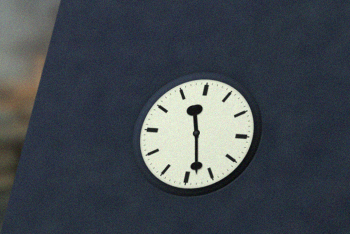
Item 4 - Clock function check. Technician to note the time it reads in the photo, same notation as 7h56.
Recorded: 11h28
